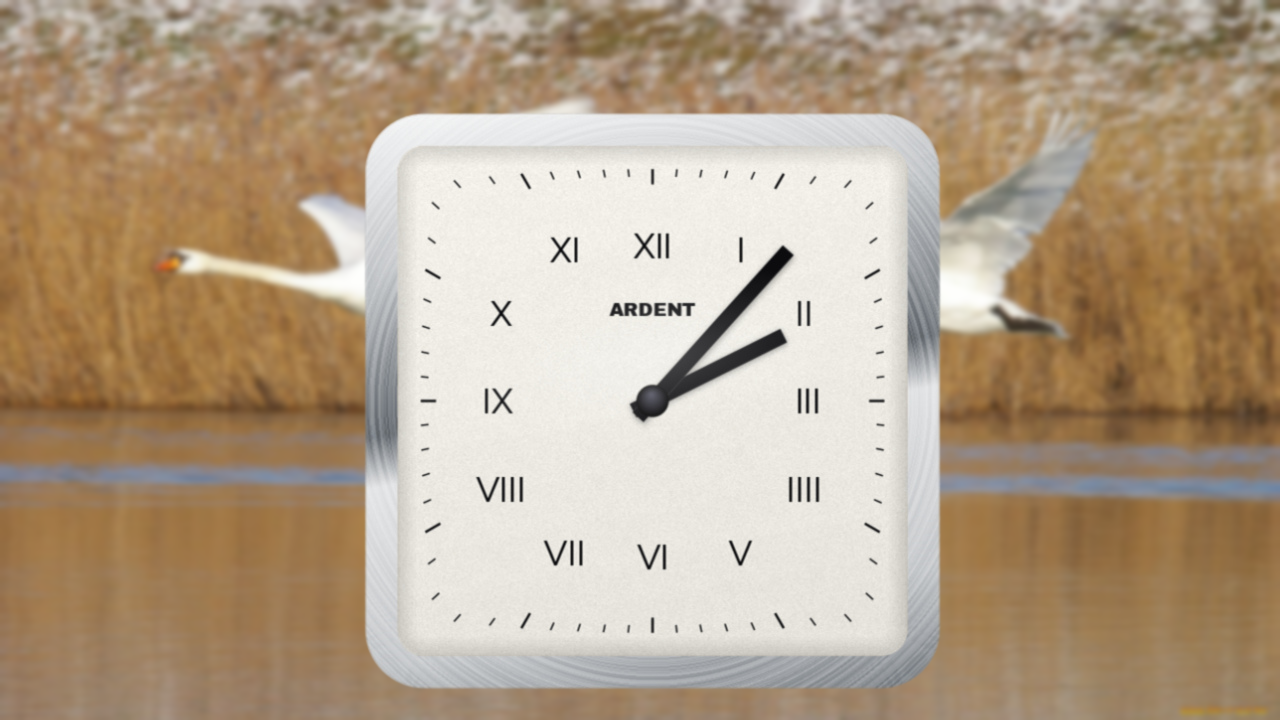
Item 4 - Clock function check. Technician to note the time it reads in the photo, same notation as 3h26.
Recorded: 2h07
